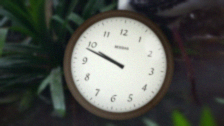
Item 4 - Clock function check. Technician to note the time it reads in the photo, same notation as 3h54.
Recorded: 9h48
